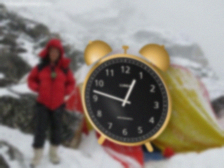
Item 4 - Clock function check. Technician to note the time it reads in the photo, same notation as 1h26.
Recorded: 12h47
